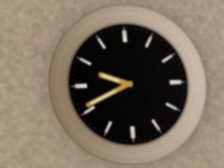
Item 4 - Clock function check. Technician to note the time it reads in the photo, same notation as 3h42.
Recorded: 9h41
